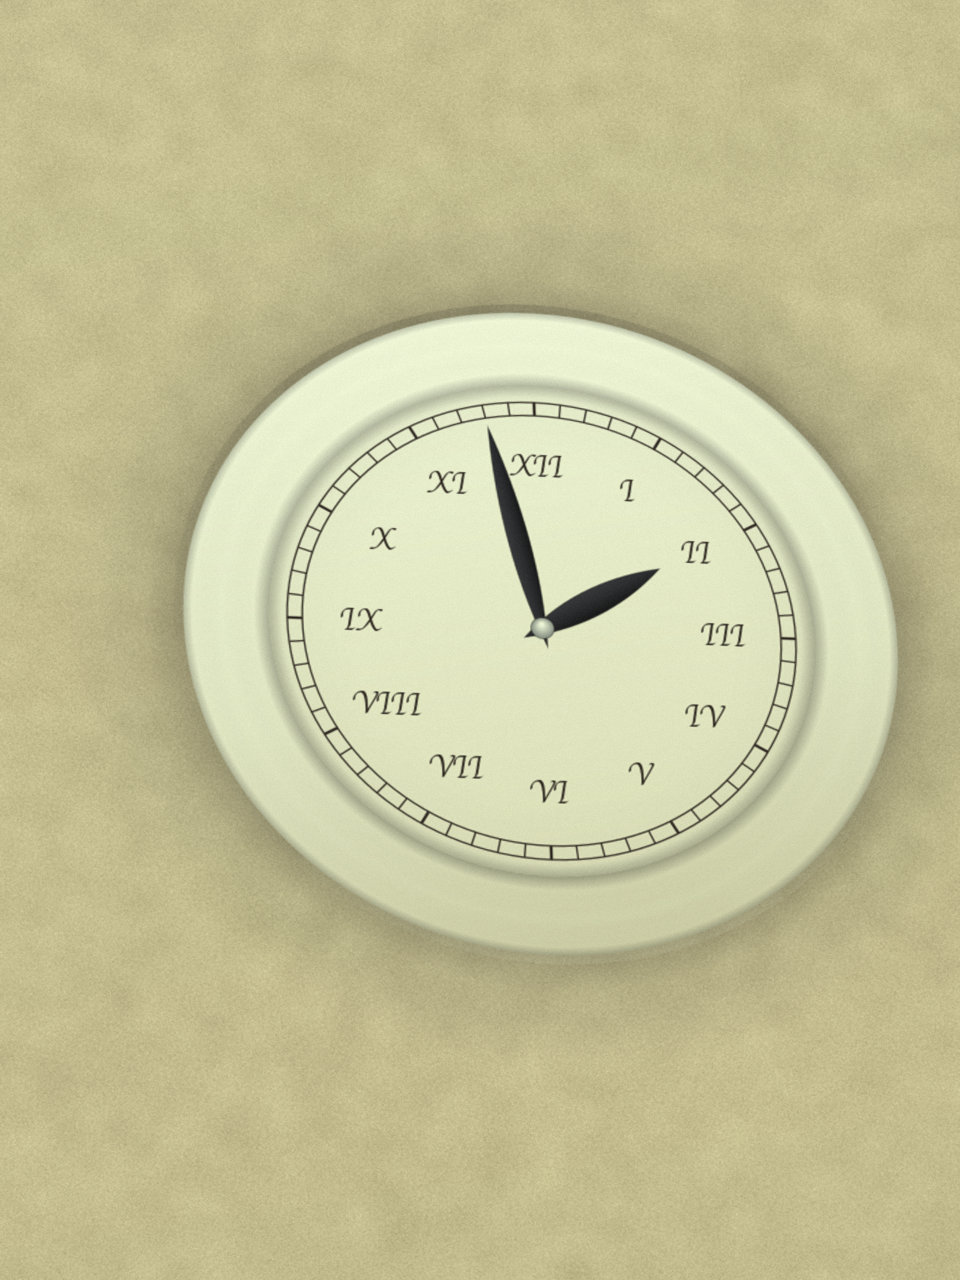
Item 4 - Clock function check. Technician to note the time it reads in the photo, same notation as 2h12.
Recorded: 1h58
